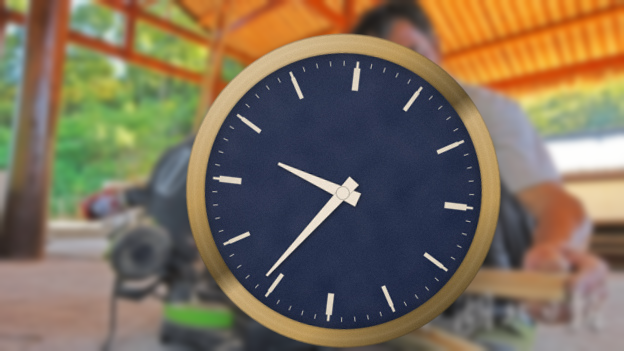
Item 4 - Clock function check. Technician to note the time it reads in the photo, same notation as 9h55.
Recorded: 9h36
